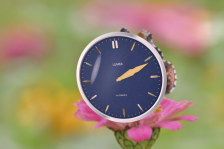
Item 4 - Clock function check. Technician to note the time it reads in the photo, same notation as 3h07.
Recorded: 2h11
